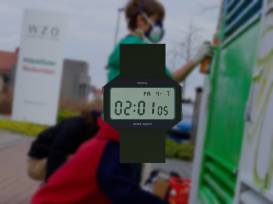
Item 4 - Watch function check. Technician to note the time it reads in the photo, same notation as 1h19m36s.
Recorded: 2h01m05s
